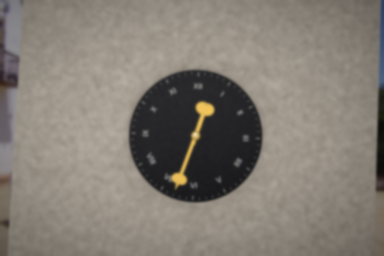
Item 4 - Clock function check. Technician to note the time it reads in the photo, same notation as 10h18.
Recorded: 12h33
